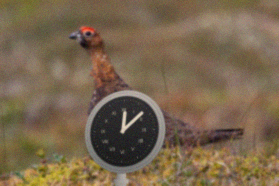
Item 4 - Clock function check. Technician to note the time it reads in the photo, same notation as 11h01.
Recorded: 12h08
